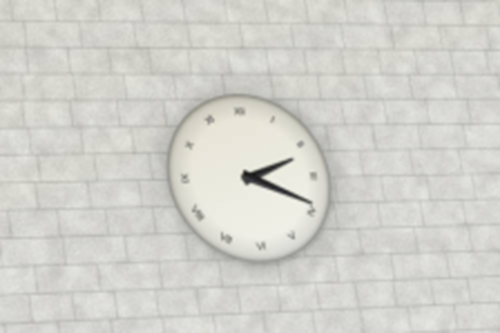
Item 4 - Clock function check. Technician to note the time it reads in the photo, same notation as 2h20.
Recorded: 2h19
